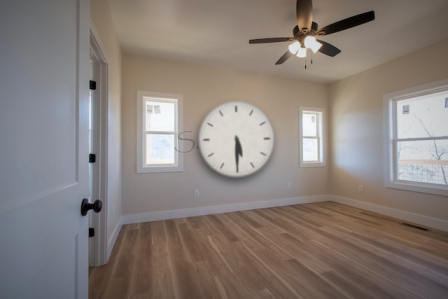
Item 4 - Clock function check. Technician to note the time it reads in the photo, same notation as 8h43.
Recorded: 5h30
